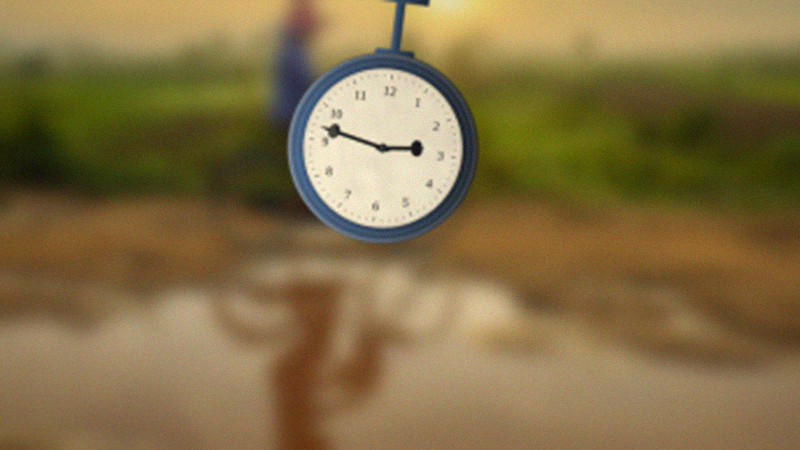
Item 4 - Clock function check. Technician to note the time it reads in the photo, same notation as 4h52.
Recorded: 2h47
